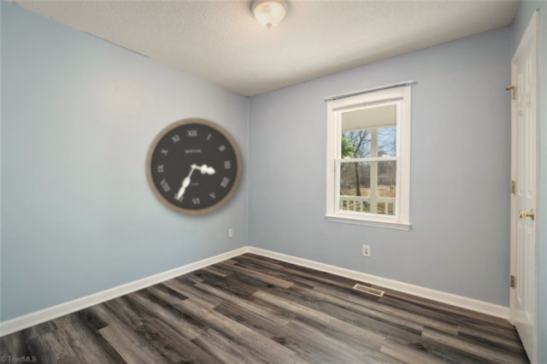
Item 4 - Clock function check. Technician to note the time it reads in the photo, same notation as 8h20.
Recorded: 3h35
